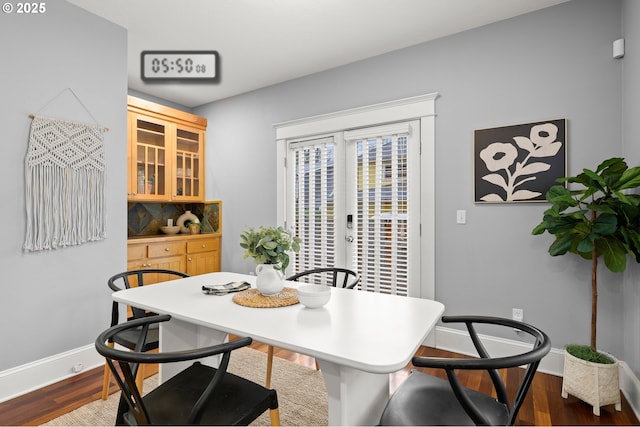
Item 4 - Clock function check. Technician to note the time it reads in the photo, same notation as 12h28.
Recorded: 5h50
